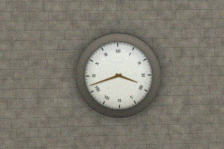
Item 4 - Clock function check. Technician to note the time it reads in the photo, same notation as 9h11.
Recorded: 3h42
